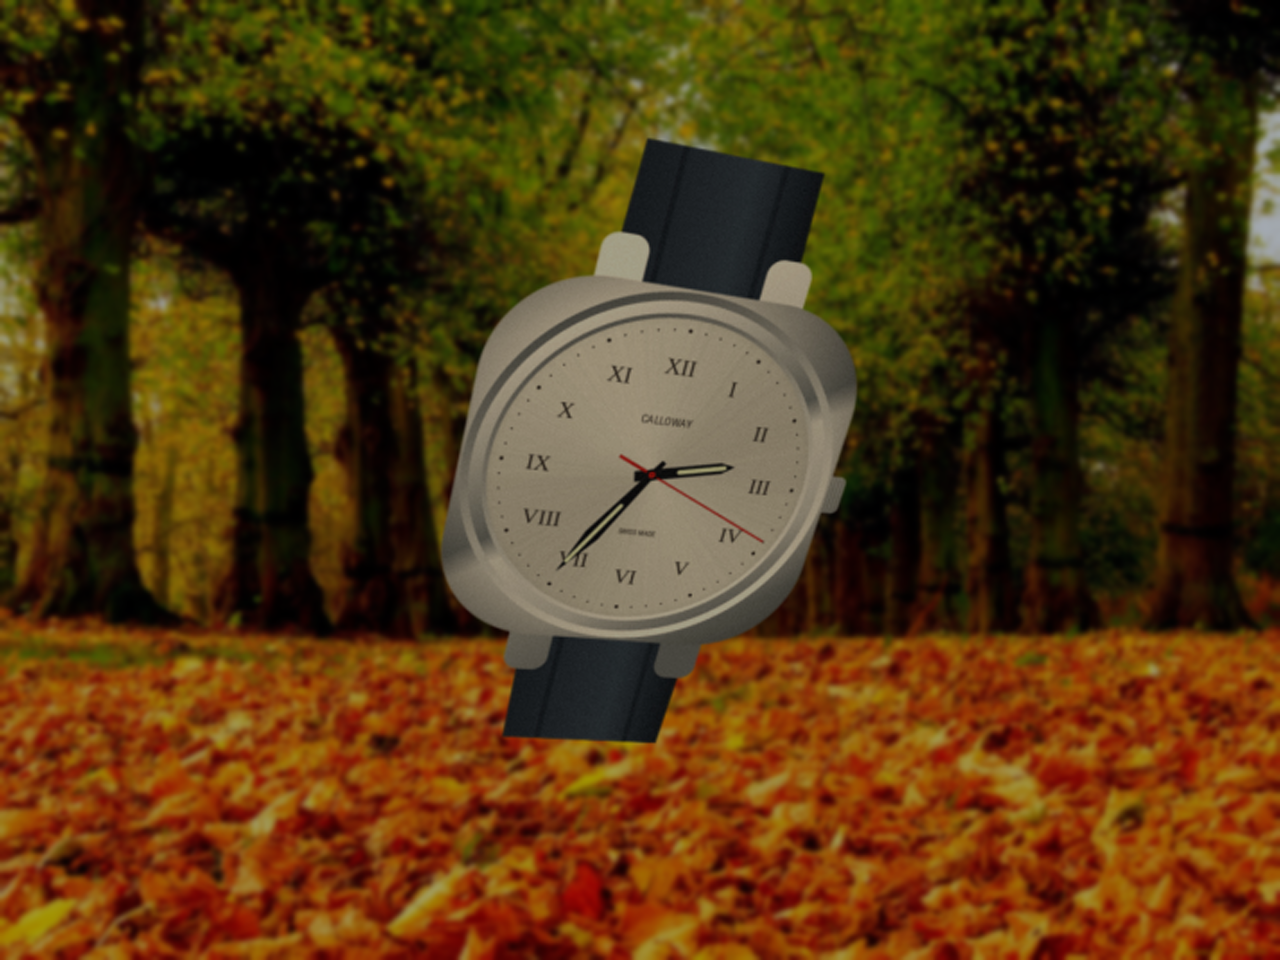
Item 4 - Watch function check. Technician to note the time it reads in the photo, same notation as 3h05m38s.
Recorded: 2h35m19s
